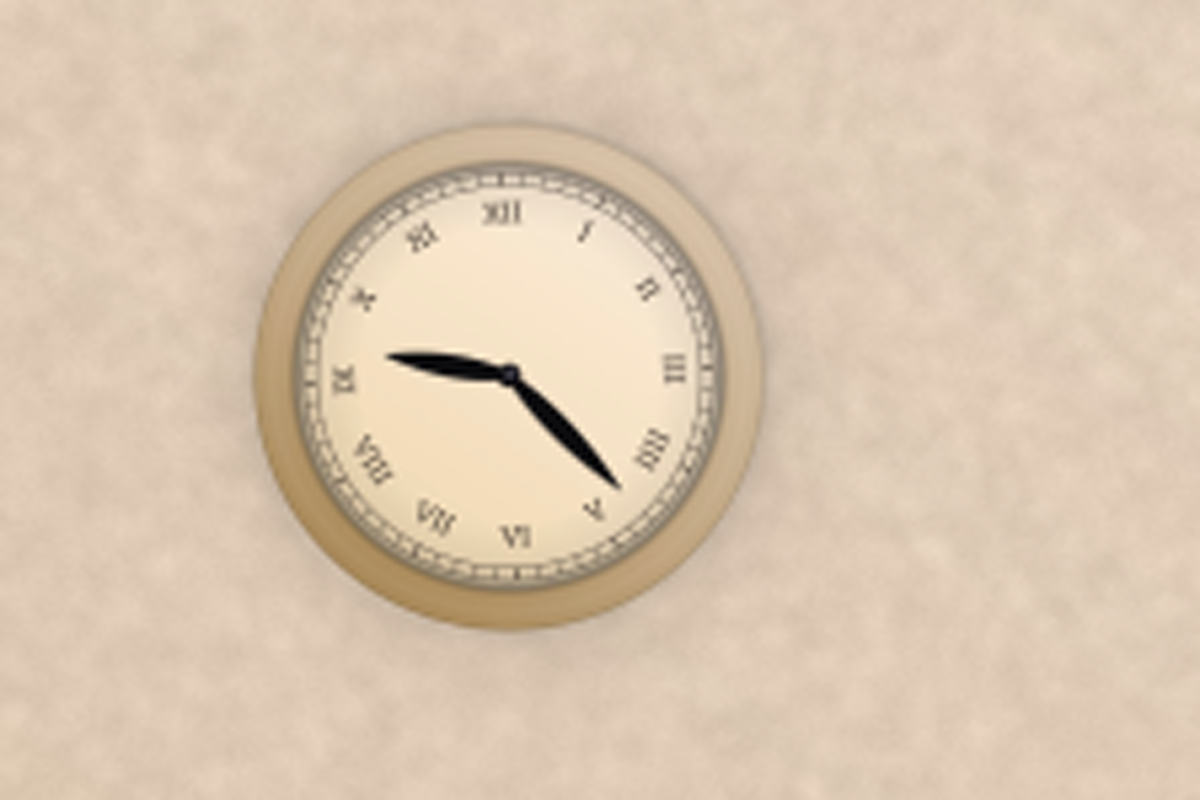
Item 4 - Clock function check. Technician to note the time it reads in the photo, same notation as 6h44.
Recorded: 9h23
